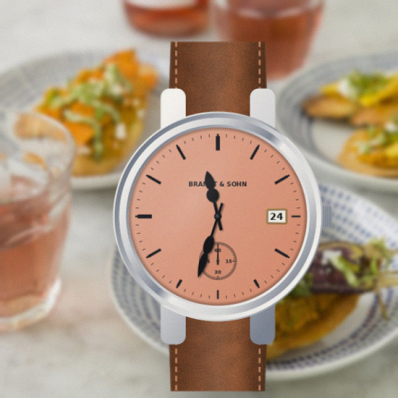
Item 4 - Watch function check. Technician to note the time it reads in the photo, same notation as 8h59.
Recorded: 11h33
